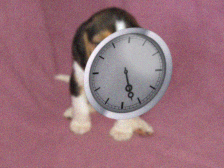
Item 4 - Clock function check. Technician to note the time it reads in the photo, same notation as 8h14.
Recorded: 5h27
